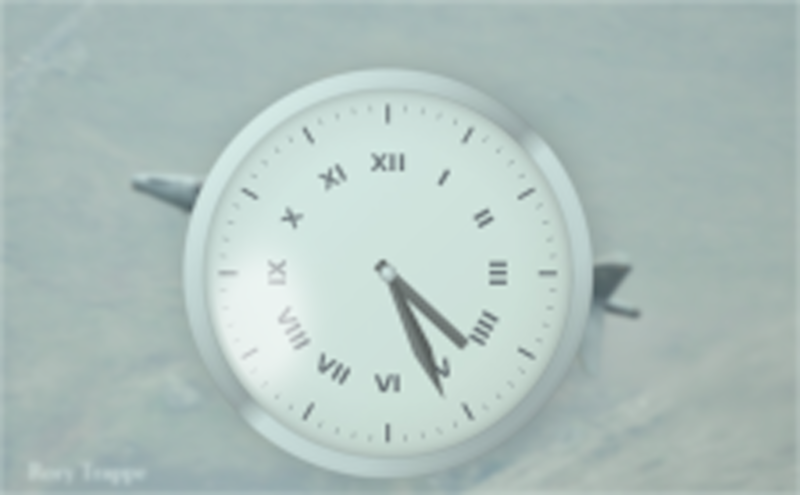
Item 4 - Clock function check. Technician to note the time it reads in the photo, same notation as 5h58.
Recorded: 4h26
